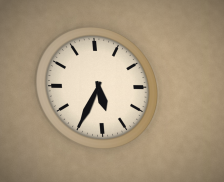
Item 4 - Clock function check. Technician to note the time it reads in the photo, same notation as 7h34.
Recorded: 5h35
